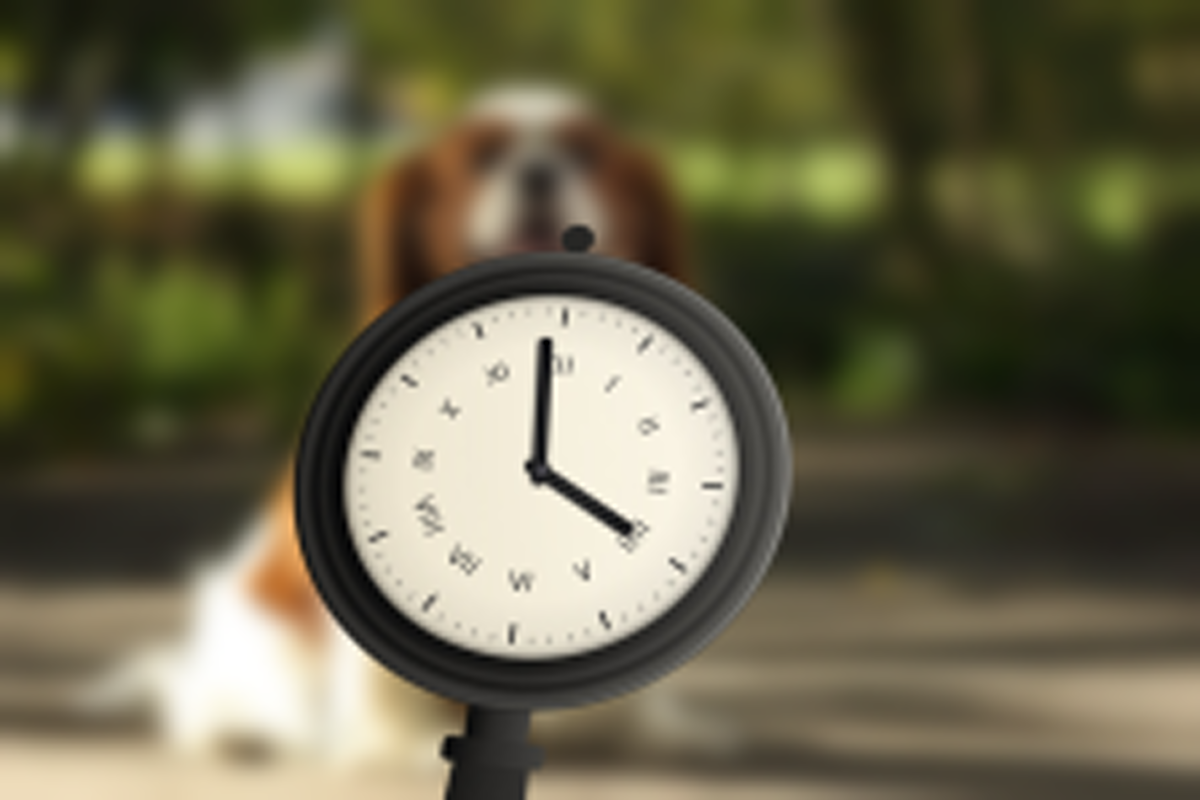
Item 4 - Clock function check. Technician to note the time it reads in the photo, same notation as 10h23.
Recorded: 3h59
